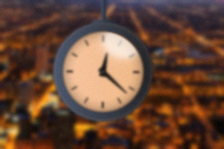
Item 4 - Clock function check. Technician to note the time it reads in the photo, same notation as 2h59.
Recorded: 12h22
